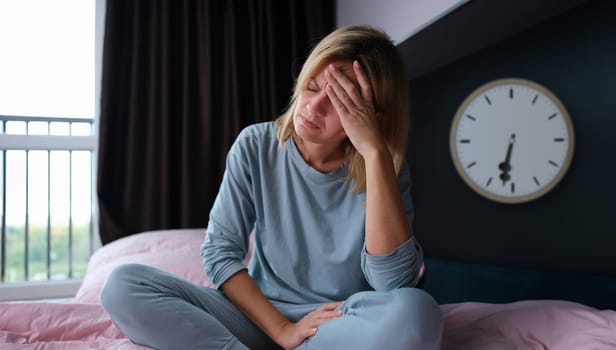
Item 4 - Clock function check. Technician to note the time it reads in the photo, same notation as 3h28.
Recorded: 6h32
